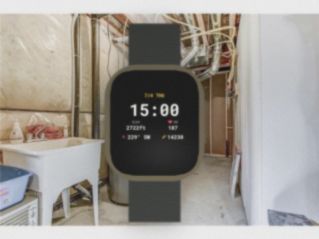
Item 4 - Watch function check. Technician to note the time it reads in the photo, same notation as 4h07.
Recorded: 15h00
